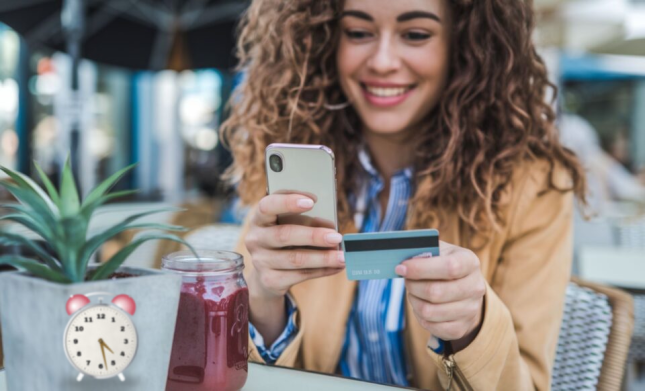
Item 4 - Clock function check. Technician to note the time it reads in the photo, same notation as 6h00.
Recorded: 4h28
